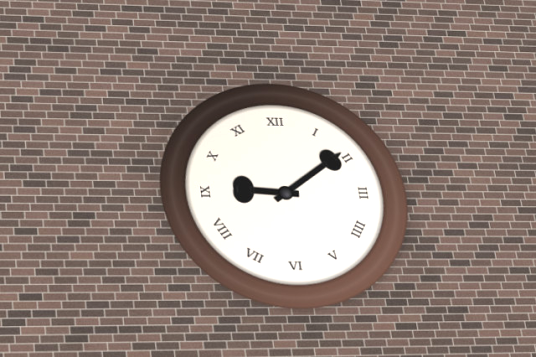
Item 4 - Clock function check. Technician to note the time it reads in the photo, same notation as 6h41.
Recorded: 9h09
